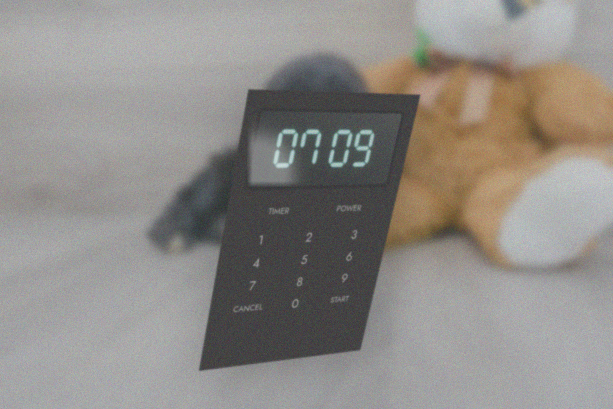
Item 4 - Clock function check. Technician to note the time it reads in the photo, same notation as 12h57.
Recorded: 7h09
